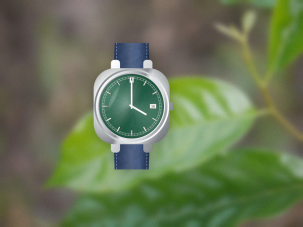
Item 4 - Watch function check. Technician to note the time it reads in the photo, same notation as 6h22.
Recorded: 4h00
